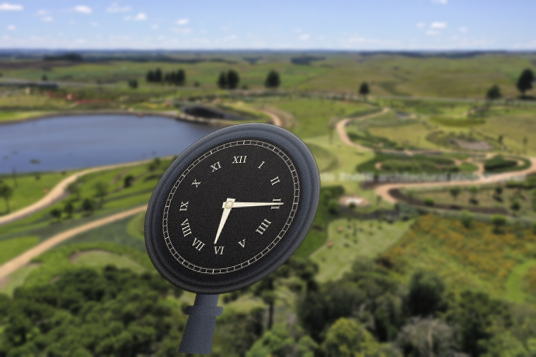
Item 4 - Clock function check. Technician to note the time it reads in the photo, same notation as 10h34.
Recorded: 6h15
